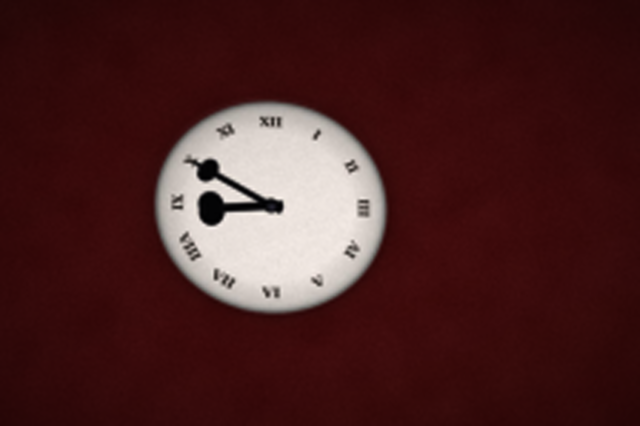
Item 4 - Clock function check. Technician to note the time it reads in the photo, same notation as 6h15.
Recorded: 8h50
